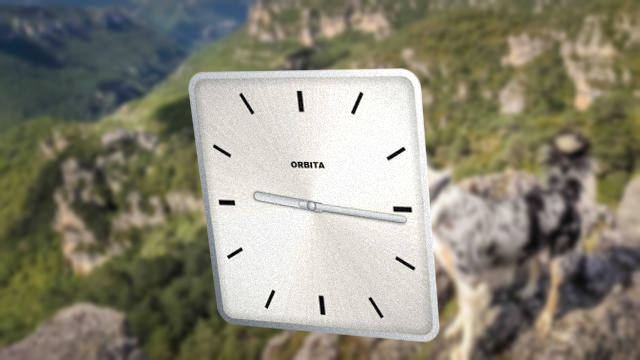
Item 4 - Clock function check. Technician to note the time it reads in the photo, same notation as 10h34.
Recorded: 9h16
